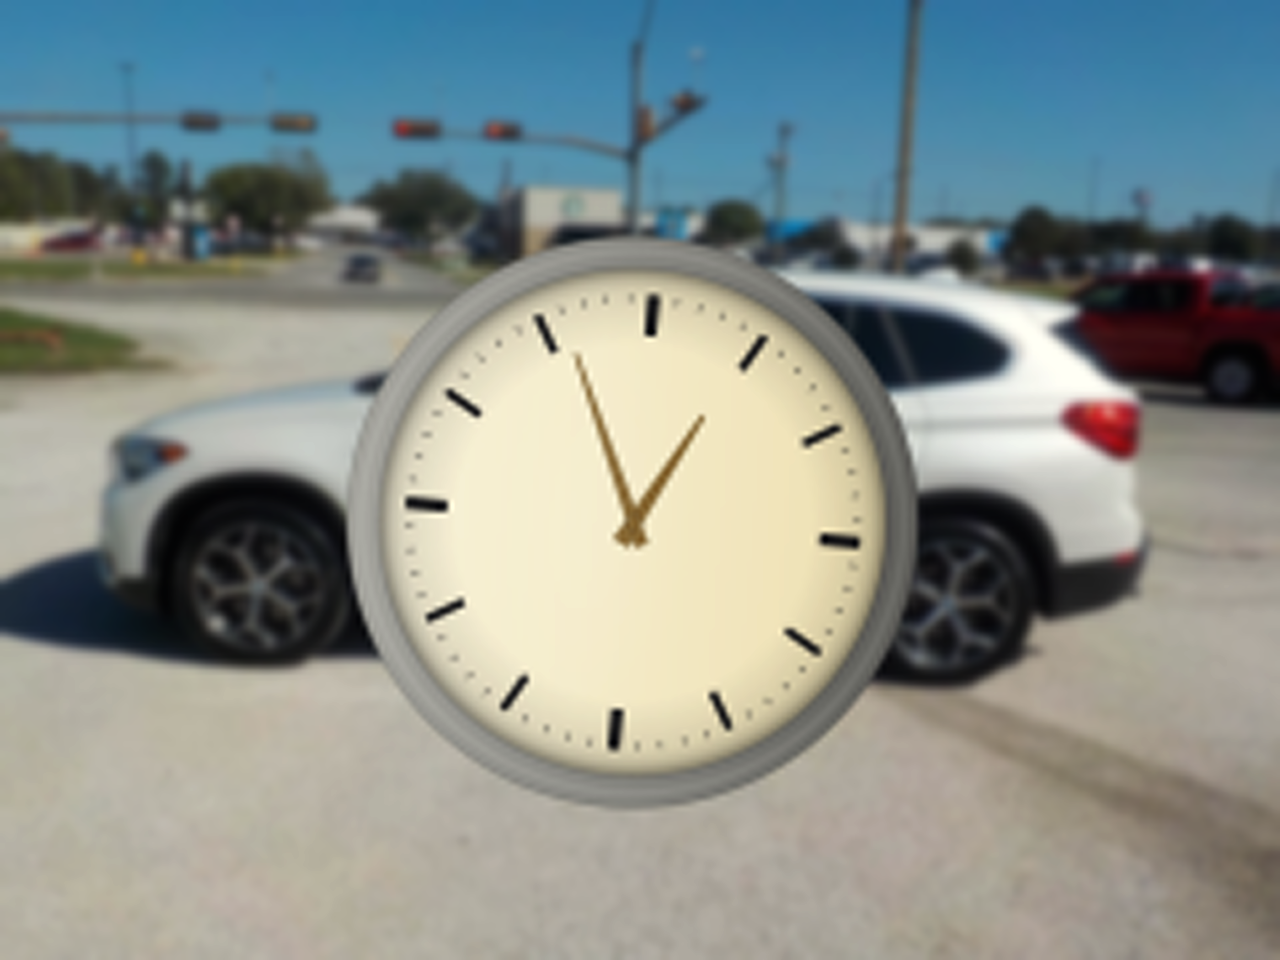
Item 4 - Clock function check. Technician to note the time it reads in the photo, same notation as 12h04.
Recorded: 12h56
